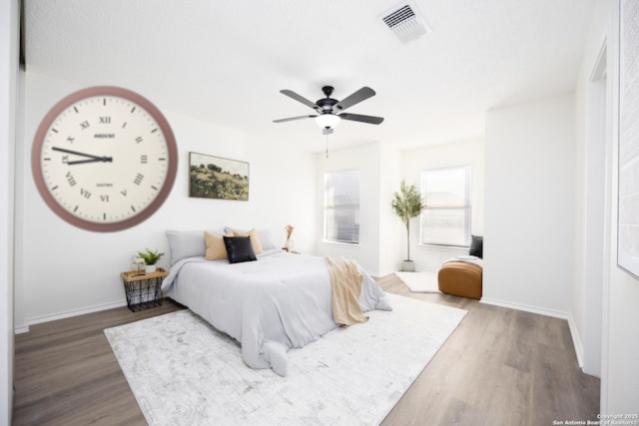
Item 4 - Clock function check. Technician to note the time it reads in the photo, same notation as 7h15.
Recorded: 8h47
